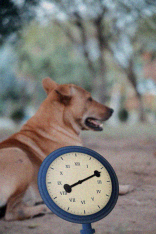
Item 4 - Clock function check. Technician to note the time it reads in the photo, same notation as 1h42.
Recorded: 8h11
